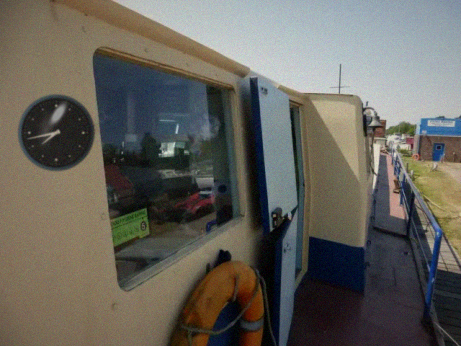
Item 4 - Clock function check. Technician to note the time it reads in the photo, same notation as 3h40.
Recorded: 7h43
